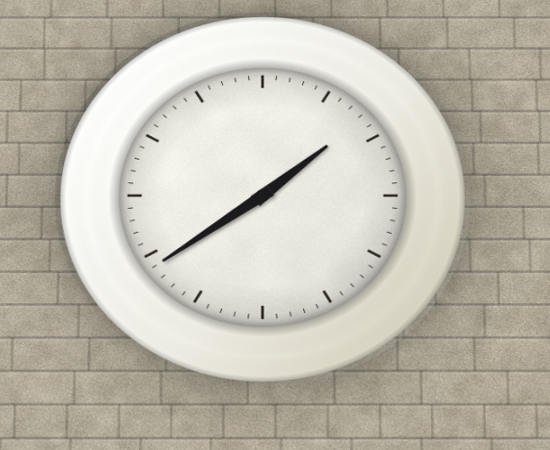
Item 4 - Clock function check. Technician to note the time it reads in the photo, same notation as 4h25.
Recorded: 1h39
